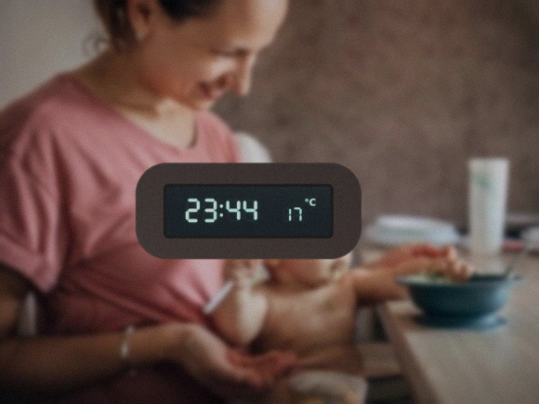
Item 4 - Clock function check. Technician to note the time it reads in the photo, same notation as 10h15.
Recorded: 23h44
